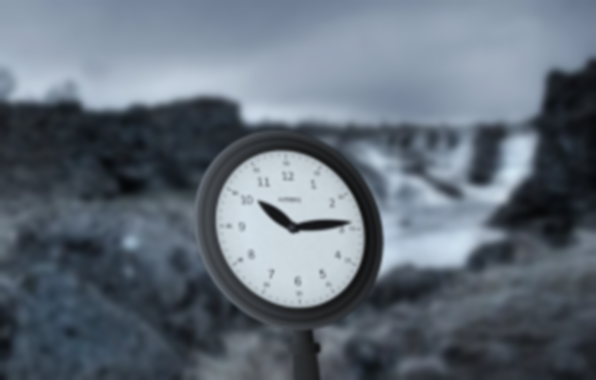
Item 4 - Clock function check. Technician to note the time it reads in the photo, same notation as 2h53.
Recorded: 10h14
